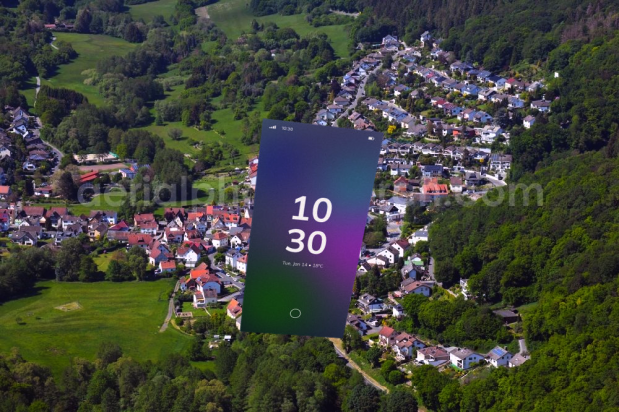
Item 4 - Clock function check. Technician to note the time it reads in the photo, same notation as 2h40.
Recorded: 10h30
